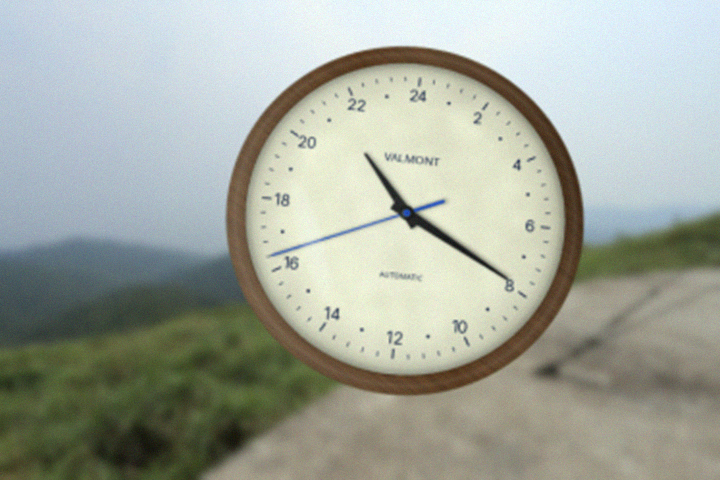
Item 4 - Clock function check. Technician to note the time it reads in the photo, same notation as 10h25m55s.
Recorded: 21h19m41s
